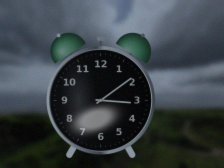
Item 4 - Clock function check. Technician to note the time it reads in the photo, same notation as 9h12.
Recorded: 3h09
